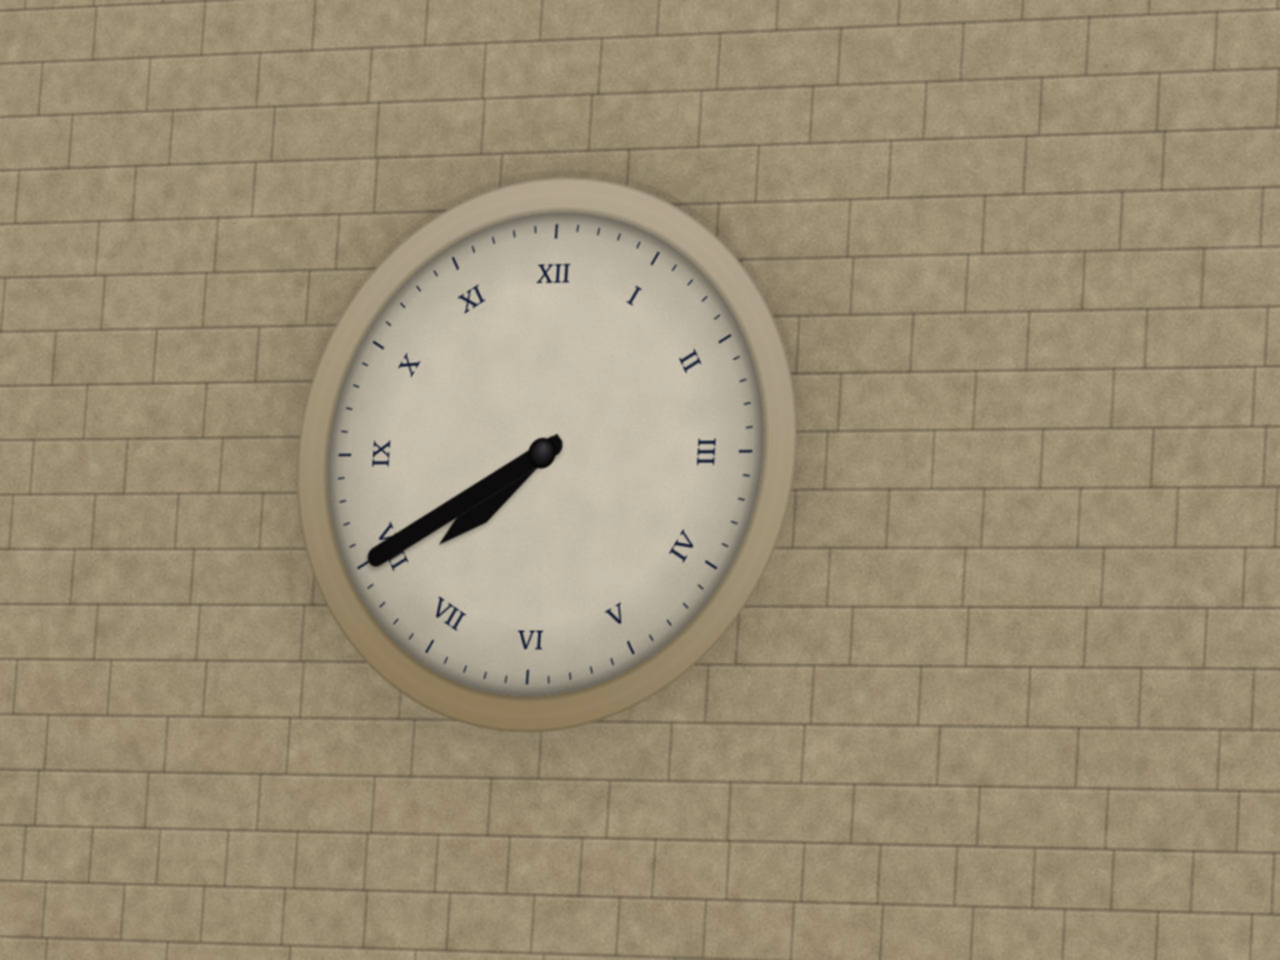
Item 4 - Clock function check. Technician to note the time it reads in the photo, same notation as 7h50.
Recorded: 7h40
